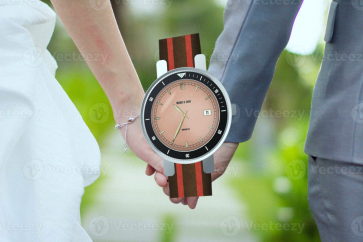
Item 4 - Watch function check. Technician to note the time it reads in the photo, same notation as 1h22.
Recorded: 10h35
